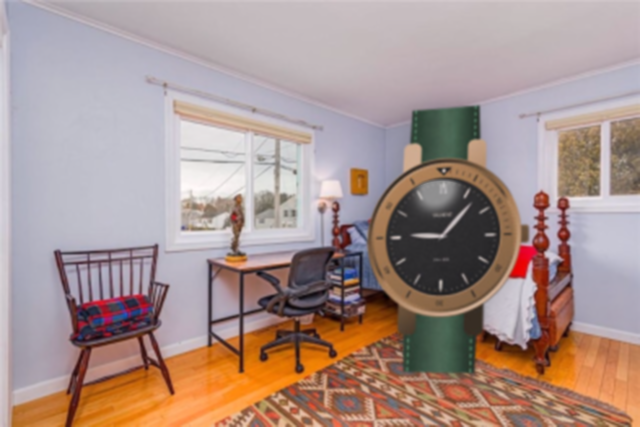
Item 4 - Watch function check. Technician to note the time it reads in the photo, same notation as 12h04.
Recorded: 9h07
